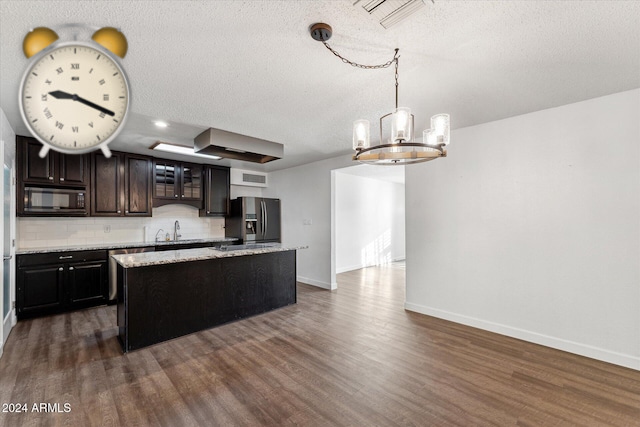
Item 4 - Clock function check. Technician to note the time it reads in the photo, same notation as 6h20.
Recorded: 9h19
